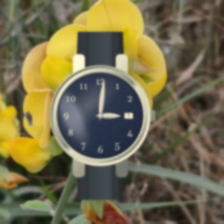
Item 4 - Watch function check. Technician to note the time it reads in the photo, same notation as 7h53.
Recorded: 3h01
